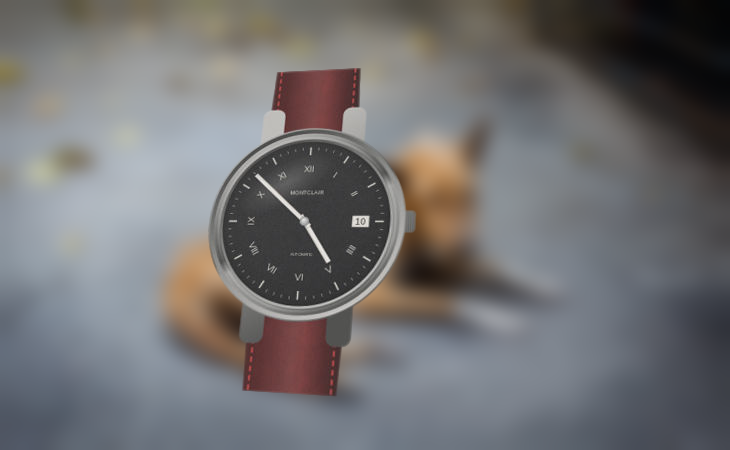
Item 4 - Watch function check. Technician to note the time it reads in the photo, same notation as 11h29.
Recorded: 4h52
